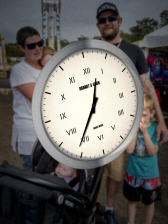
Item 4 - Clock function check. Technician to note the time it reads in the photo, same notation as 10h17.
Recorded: 12h36
